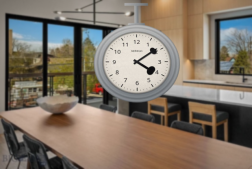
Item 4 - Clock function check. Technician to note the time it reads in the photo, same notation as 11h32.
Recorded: 4h09
